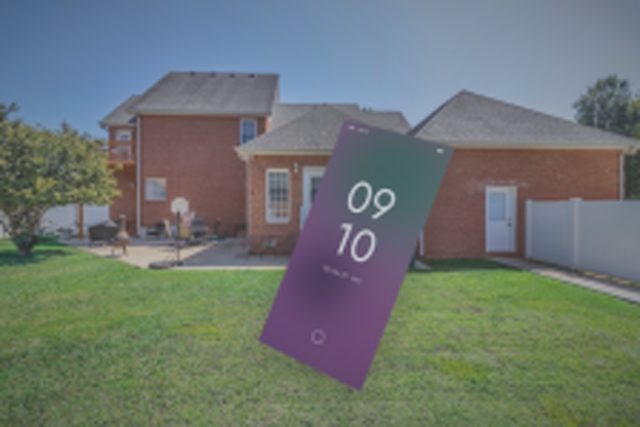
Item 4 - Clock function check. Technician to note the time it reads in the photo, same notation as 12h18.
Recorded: 9h10
